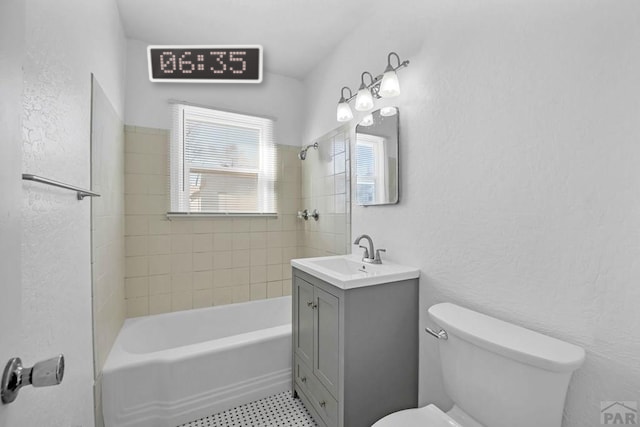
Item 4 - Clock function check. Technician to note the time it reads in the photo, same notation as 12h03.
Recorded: 6h35
